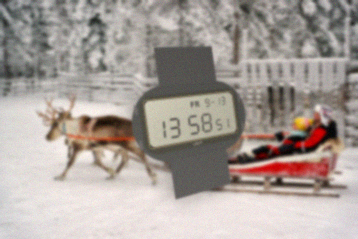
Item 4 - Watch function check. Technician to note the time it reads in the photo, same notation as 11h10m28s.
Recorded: 13h58m51s
